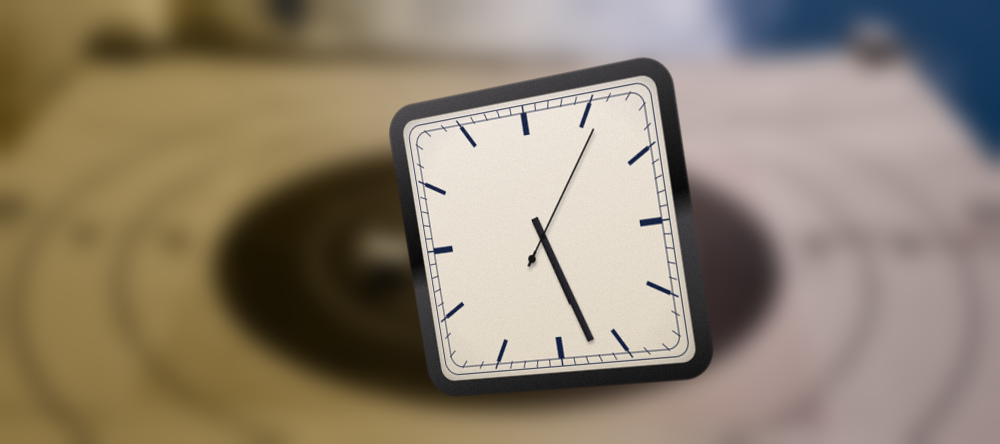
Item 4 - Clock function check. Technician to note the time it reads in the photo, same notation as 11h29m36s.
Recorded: 5h27m06s
